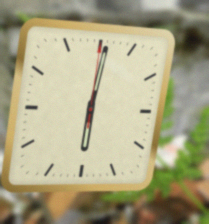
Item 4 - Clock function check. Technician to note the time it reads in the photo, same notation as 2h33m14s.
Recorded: 6h01m00s
